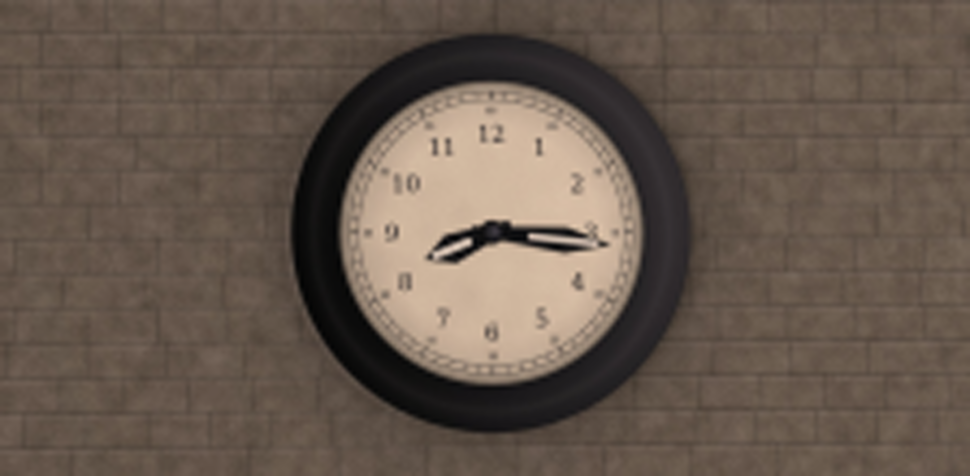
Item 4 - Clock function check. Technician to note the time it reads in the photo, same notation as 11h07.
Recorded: 8h16
